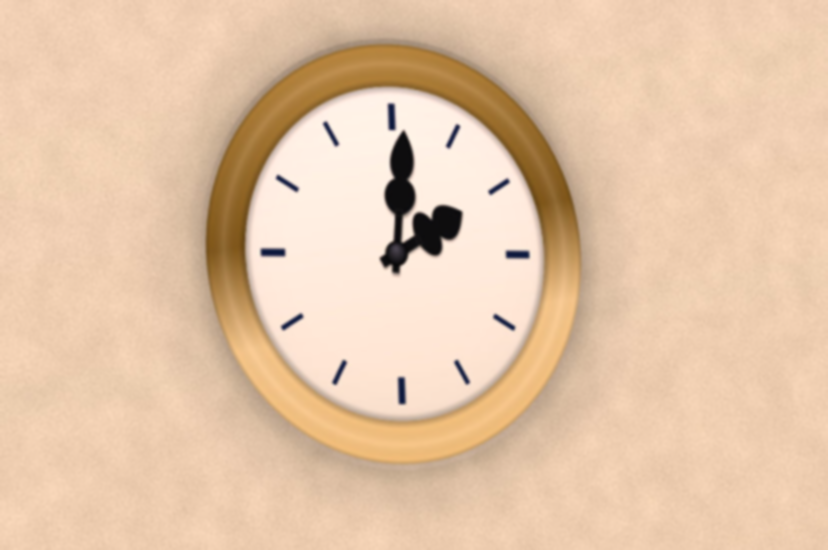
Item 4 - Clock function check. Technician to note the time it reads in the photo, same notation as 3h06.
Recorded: 2h01
